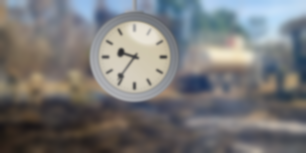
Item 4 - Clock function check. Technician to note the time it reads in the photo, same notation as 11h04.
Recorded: 9h36
